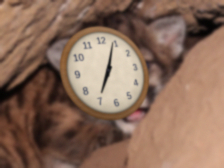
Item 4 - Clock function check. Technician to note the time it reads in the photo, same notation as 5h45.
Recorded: 7h04
